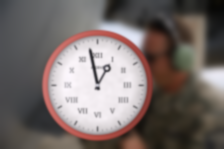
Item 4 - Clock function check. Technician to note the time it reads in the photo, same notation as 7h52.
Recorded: 12h58
